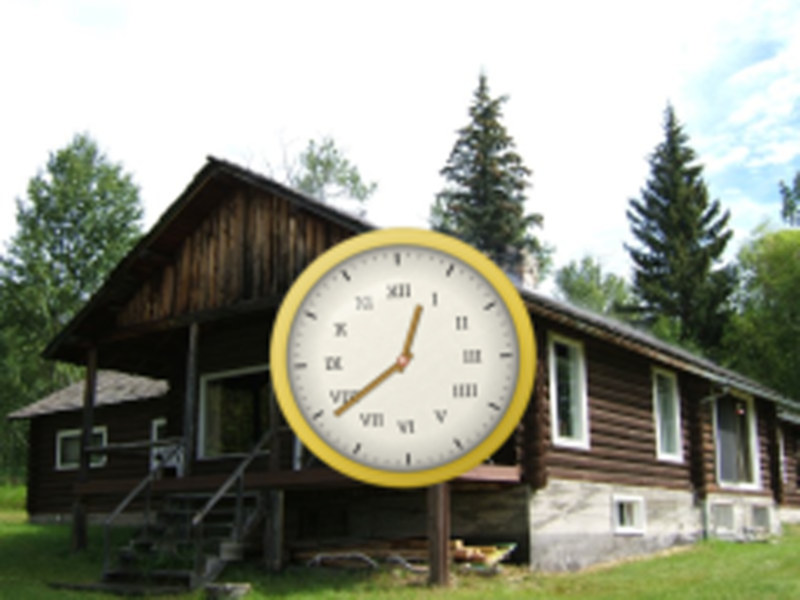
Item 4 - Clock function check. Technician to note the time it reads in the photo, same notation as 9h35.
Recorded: 12h39
